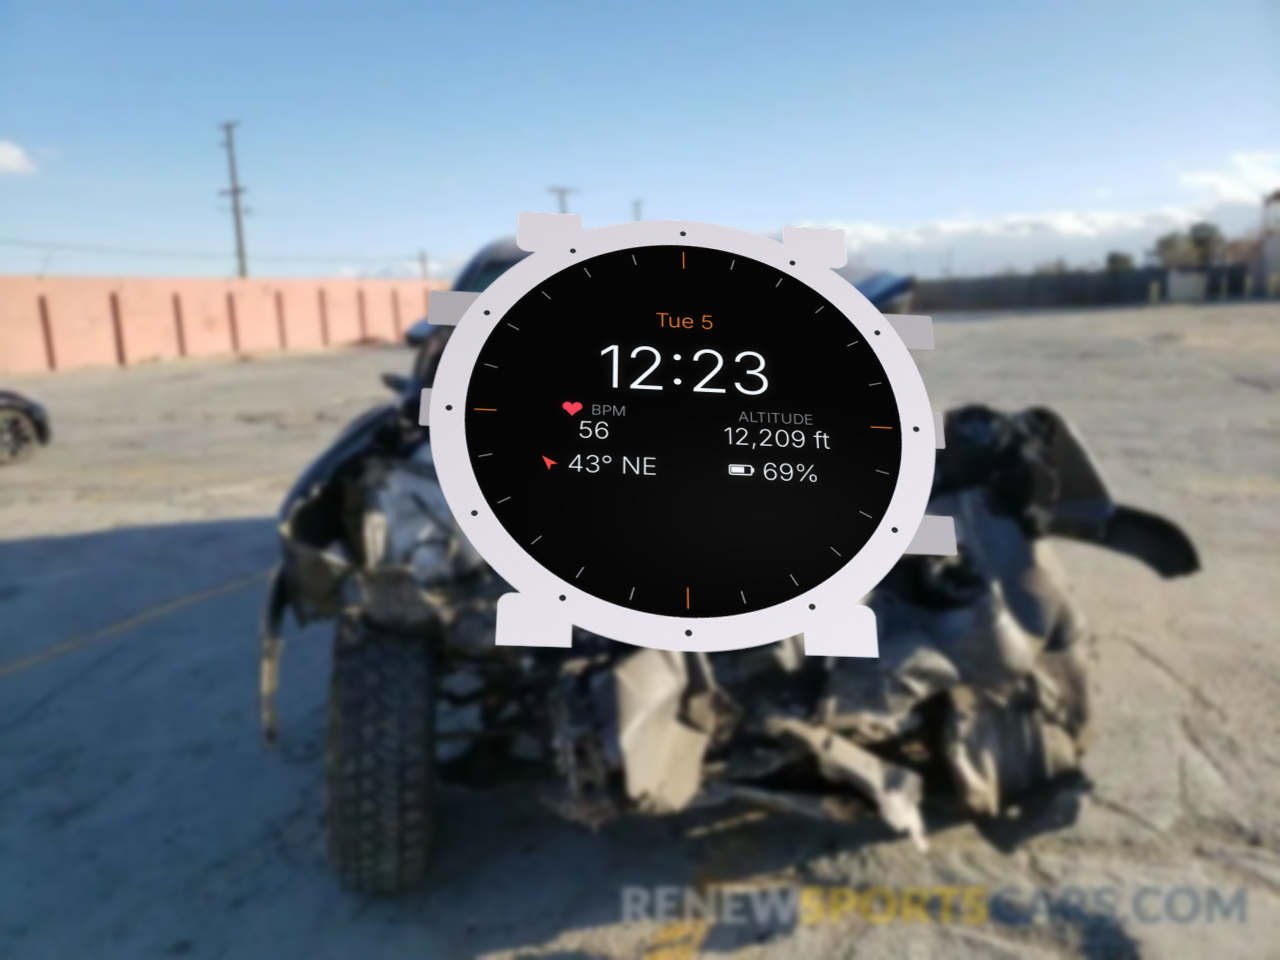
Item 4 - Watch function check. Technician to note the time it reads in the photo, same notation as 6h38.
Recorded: 12h23
